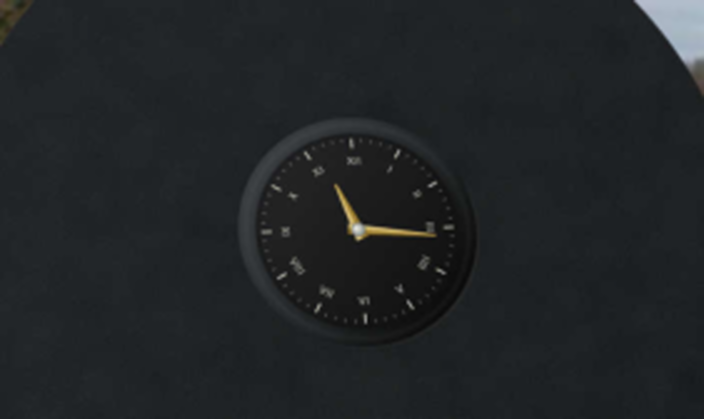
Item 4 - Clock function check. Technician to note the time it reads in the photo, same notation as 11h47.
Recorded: 11h16
